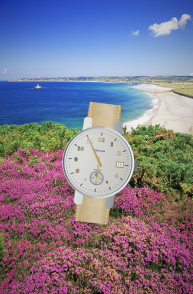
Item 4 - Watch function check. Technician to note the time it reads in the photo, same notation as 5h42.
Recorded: 5h55
